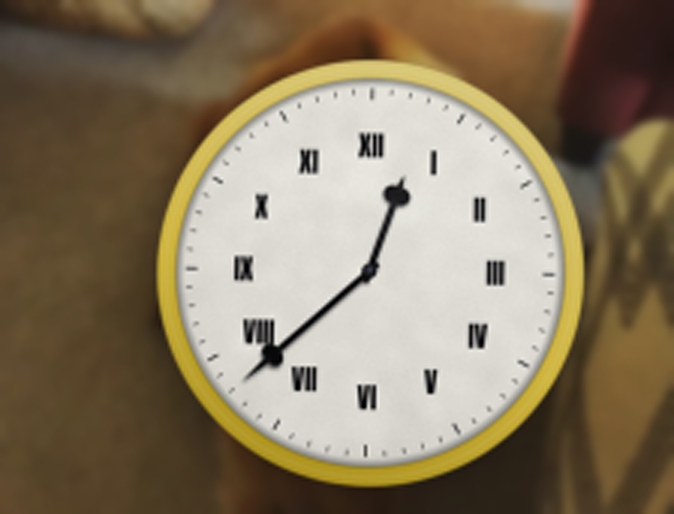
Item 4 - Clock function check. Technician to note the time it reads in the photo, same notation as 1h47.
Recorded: 12h38
